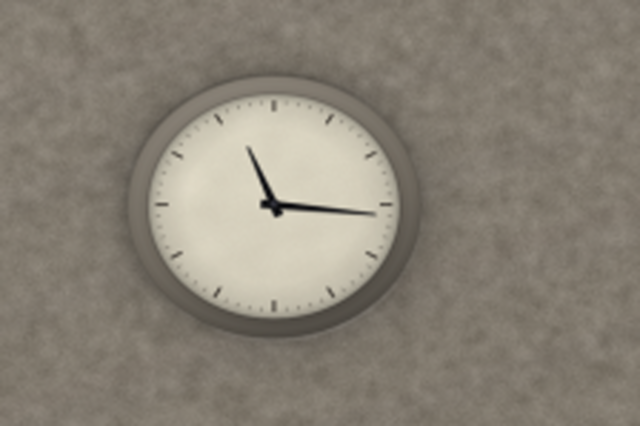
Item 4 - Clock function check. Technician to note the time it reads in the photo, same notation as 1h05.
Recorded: 11h16
